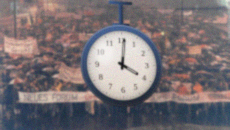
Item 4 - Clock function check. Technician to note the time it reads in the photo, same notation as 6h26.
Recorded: 4h01
